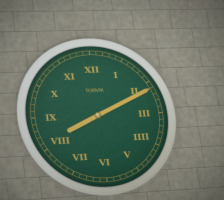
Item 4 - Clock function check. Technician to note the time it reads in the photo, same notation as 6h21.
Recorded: 8h11
